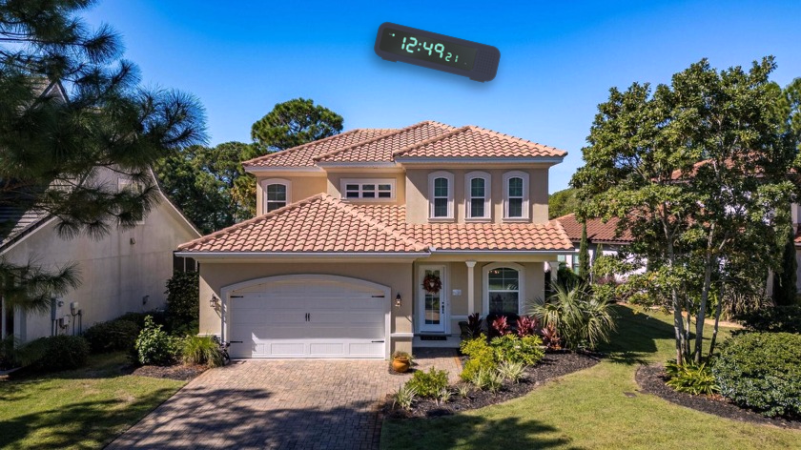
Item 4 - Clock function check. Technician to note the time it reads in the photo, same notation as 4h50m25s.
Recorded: 12h49m21s
